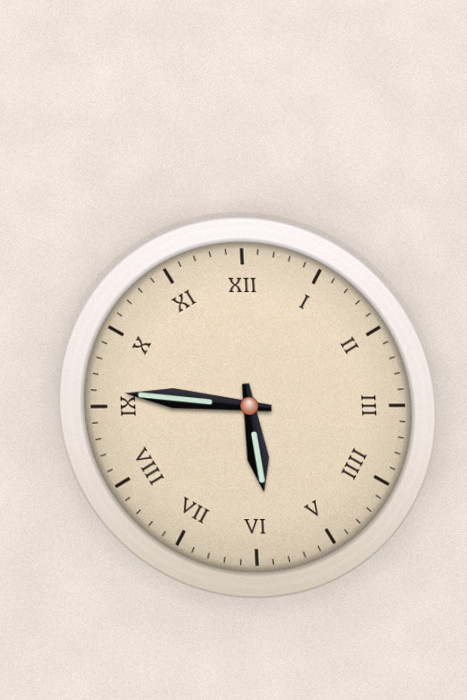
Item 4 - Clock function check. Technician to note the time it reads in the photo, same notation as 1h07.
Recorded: 5h46
